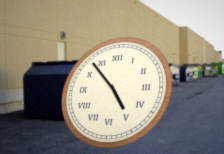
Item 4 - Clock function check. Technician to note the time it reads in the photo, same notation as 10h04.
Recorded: 4h53
